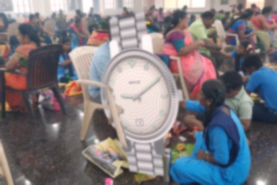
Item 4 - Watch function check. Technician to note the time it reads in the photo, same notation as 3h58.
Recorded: 9h10
